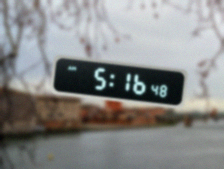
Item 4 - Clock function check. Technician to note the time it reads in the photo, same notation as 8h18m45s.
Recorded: 5h16m48s
